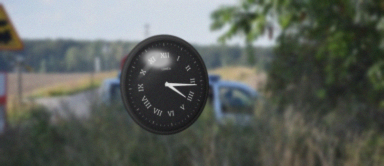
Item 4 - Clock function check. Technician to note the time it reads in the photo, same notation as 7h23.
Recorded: 4h16
